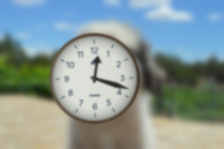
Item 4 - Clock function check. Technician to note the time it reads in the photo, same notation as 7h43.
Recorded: 12h18
